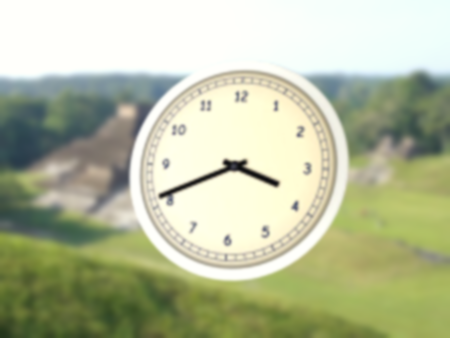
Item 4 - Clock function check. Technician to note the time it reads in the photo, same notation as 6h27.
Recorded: 3h41
